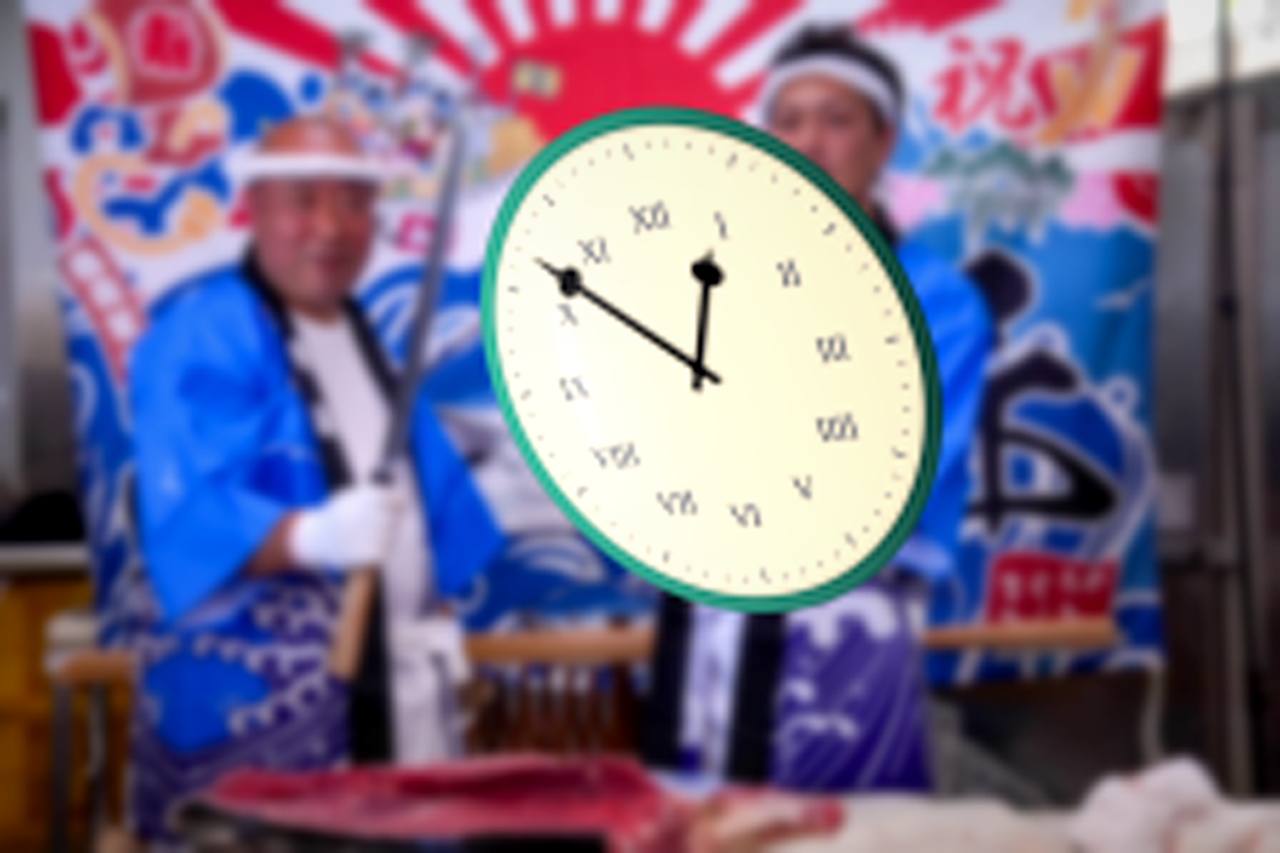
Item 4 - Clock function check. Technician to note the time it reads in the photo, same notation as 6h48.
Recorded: 12h52
